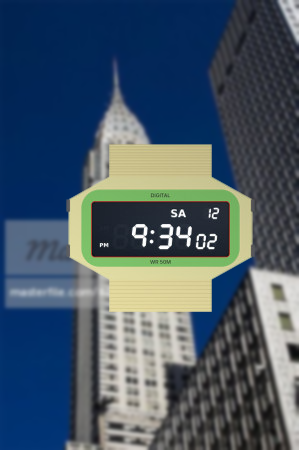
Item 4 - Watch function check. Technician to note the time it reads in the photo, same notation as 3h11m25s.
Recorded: 9h34m02s
